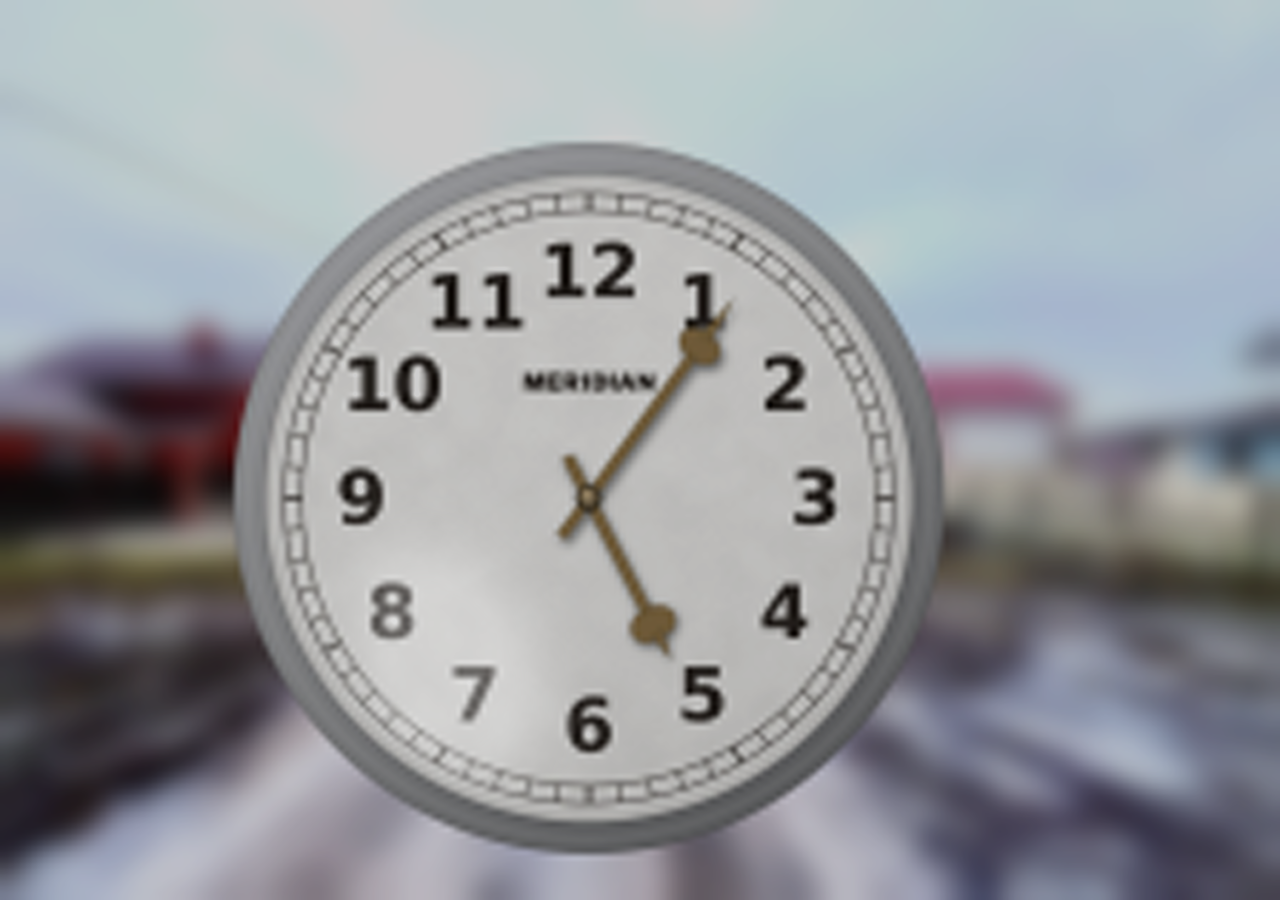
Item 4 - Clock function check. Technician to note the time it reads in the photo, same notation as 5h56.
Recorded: 5h06
